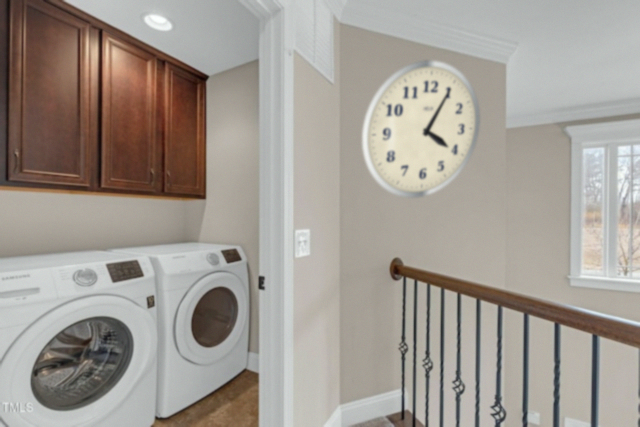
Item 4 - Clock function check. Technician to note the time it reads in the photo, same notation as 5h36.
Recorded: 4h05
